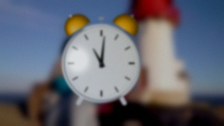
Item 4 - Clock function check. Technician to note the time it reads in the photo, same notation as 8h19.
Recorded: 11h01
